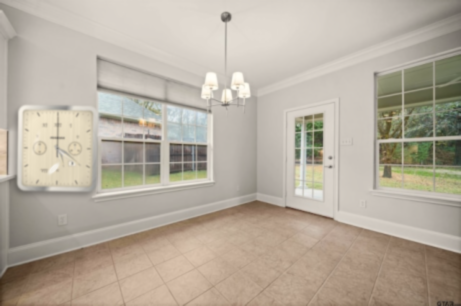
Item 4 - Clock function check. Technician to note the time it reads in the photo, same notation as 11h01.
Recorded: 5h21
